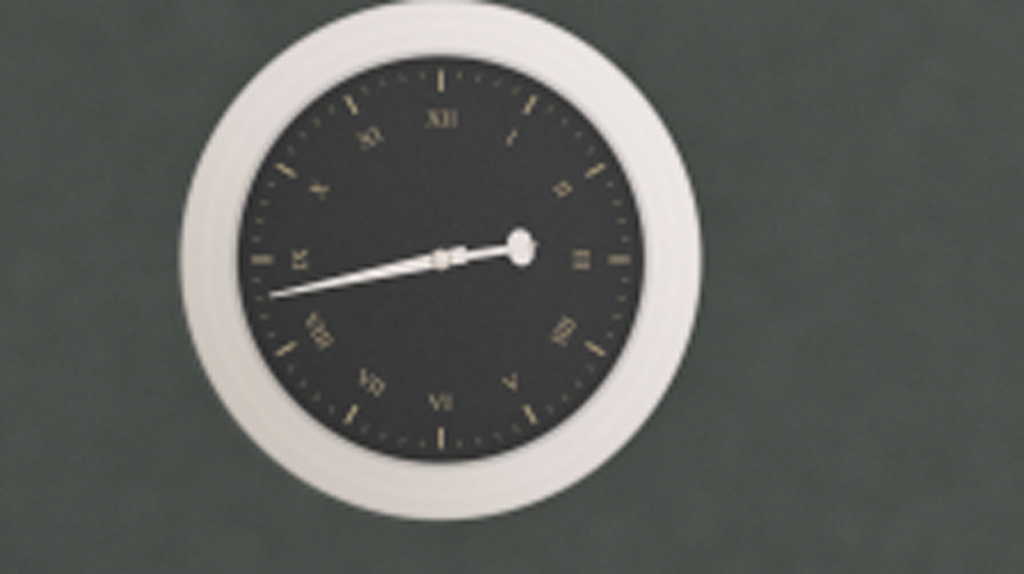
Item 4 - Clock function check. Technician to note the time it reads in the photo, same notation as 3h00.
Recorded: 2h43
